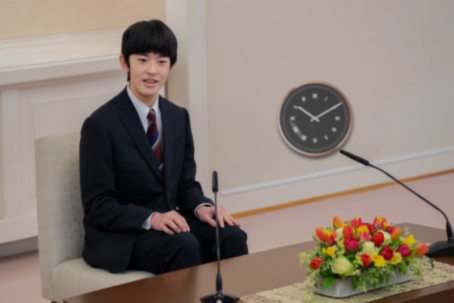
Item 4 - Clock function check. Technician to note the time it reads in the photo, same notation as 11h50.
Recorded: 10h10
